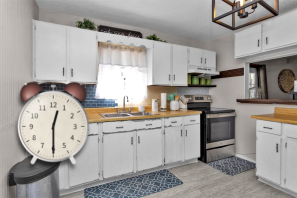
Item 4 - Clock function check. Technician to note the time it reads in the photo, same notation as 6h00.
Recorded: 12h30
